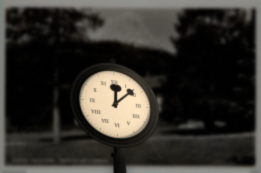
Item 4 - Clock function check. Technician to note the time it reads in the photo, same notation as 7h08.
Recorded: 12h08
